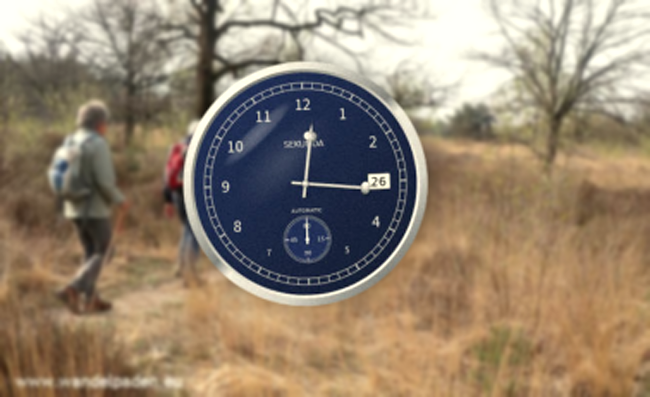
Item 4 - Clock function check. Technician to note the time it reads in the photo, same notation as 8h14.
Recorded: 12h16
